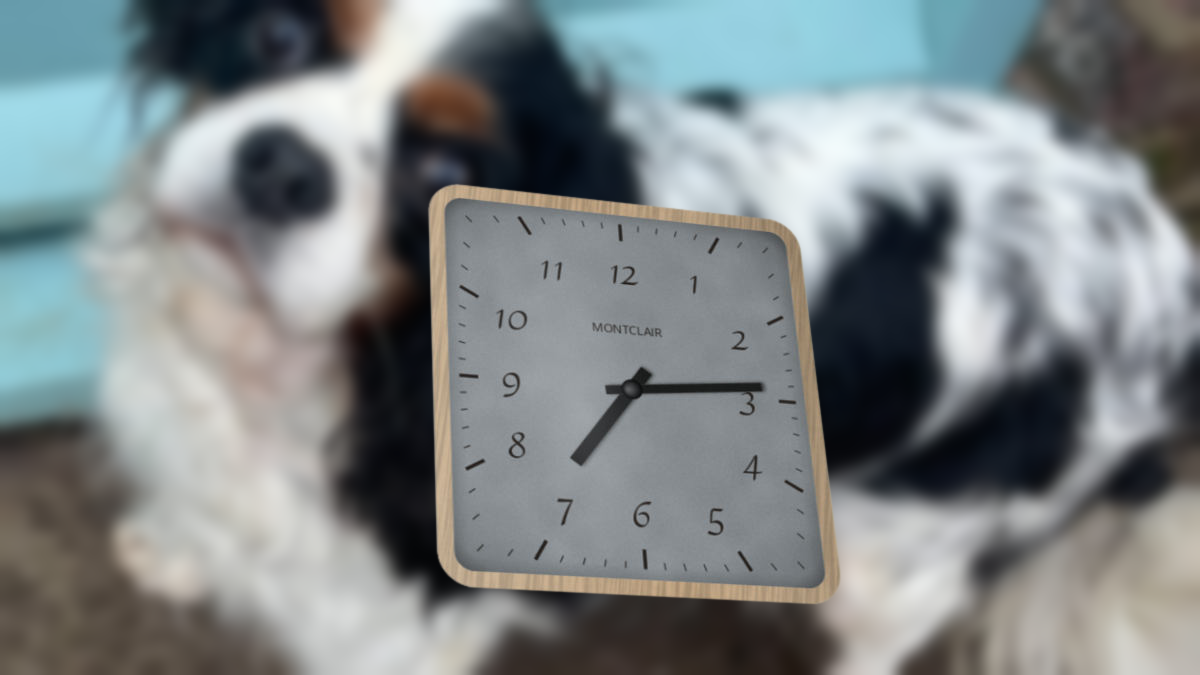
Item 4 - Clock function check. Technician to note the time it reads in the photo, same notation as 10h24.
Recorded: 7h14
